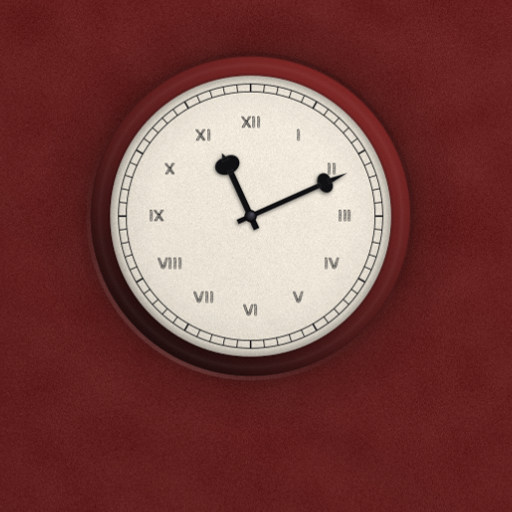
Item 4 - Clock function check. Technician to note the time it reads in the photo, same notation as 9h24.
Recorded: 11h11
